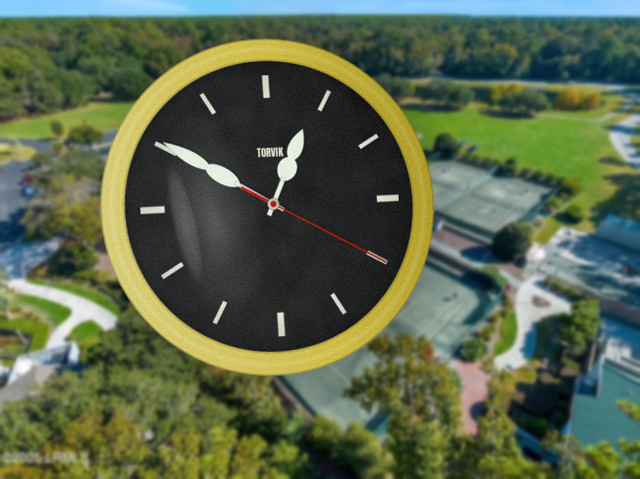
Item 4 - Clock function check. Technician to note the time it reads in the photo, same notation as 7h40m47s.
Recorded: 12h50m20s
